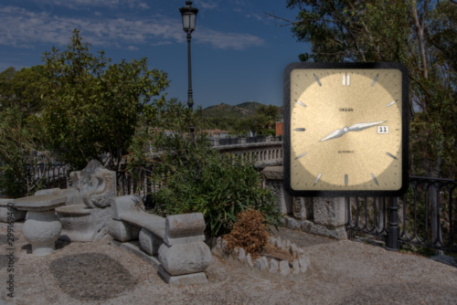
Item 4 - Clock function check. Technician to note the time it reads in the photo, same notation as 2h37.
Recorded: 8h13
